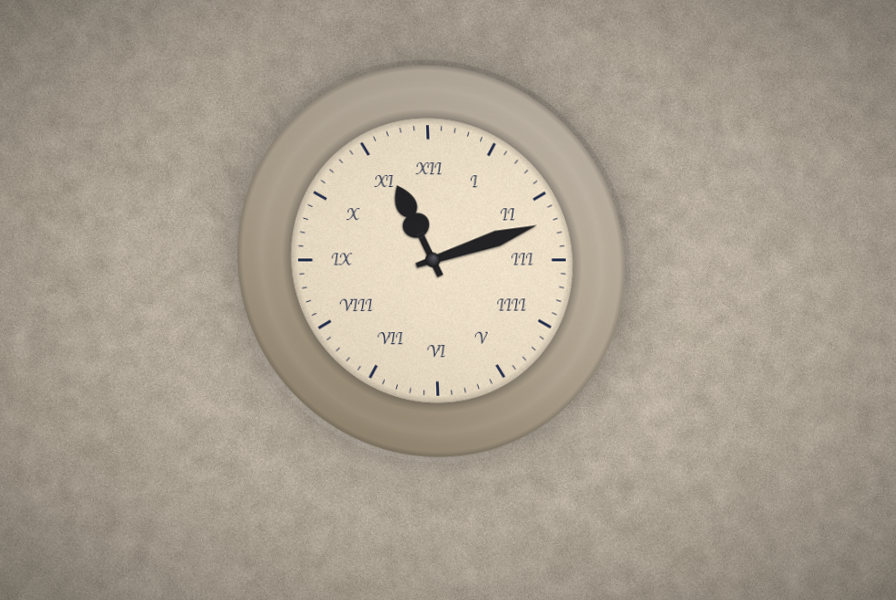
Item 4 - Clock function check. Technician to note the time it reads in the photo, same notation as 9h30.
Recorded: 11h12
